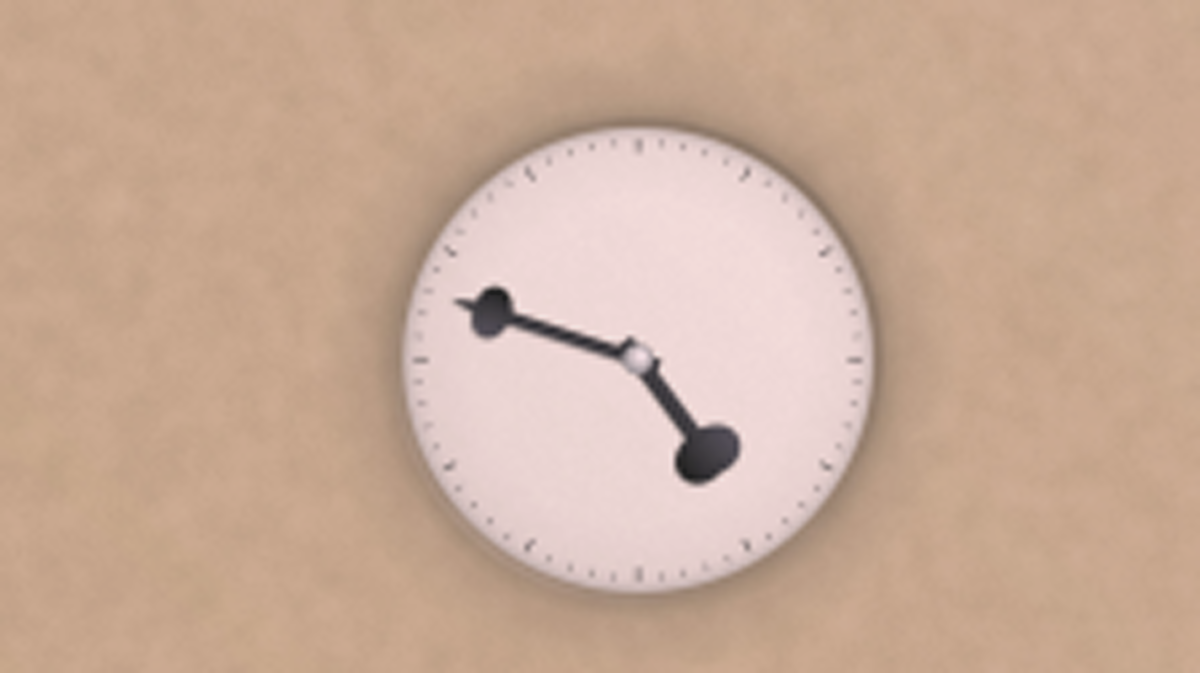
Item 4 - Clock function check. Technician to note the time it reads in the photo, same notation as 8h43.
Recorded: 4h48
